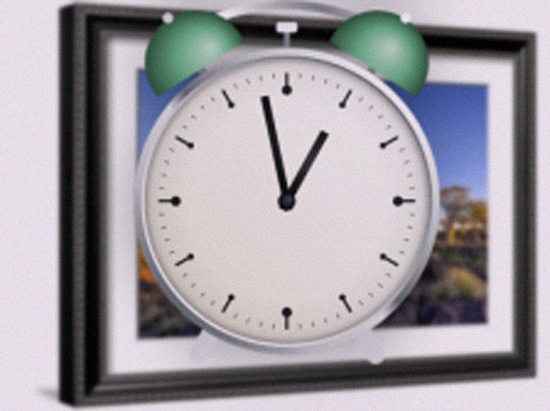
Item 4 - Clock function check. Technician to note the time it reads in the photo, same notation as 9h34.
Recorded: 12h58
